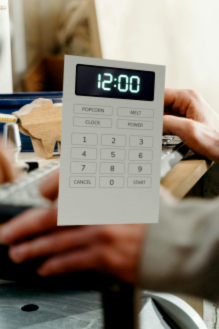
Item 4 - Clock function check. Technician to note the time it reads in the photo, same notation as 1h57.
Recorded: 12h00
